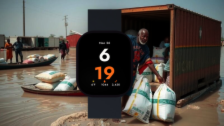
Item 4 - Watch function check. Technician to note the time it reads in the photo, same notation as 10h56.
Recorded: 6h19
